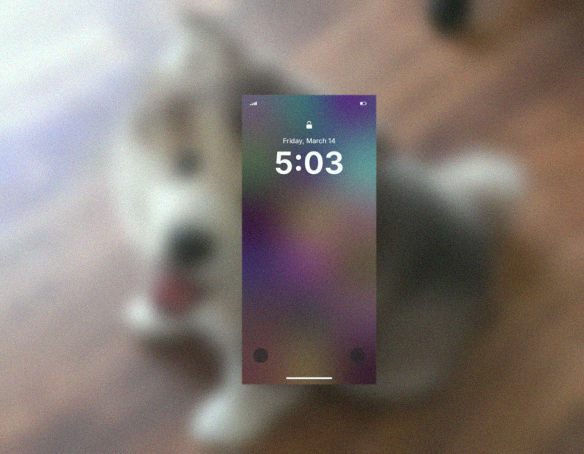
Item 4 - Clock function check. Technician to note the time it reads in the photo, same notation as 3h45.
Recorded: 5h03
